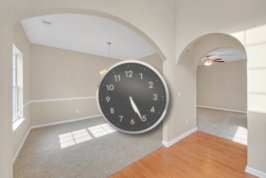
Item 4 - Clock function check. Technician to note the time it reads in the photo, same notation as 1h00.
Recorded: 5h26
